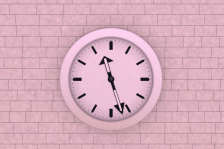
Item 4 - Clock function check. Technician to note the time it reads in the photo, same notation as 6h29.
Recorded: 11h27
